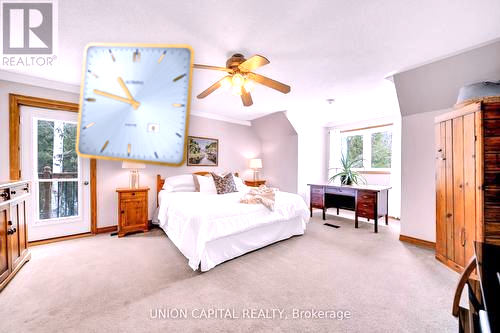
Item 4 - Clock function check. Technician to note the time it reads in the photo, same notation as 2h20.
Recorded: 10h47
